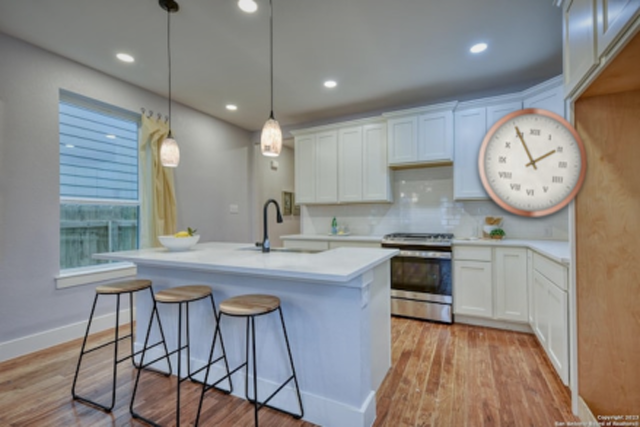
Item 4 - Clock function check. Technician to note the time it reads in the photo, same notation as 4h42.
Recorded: 1h55
